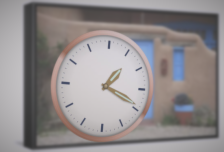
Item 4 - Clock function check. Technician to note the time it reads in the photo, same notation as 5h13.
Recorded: 1h19
